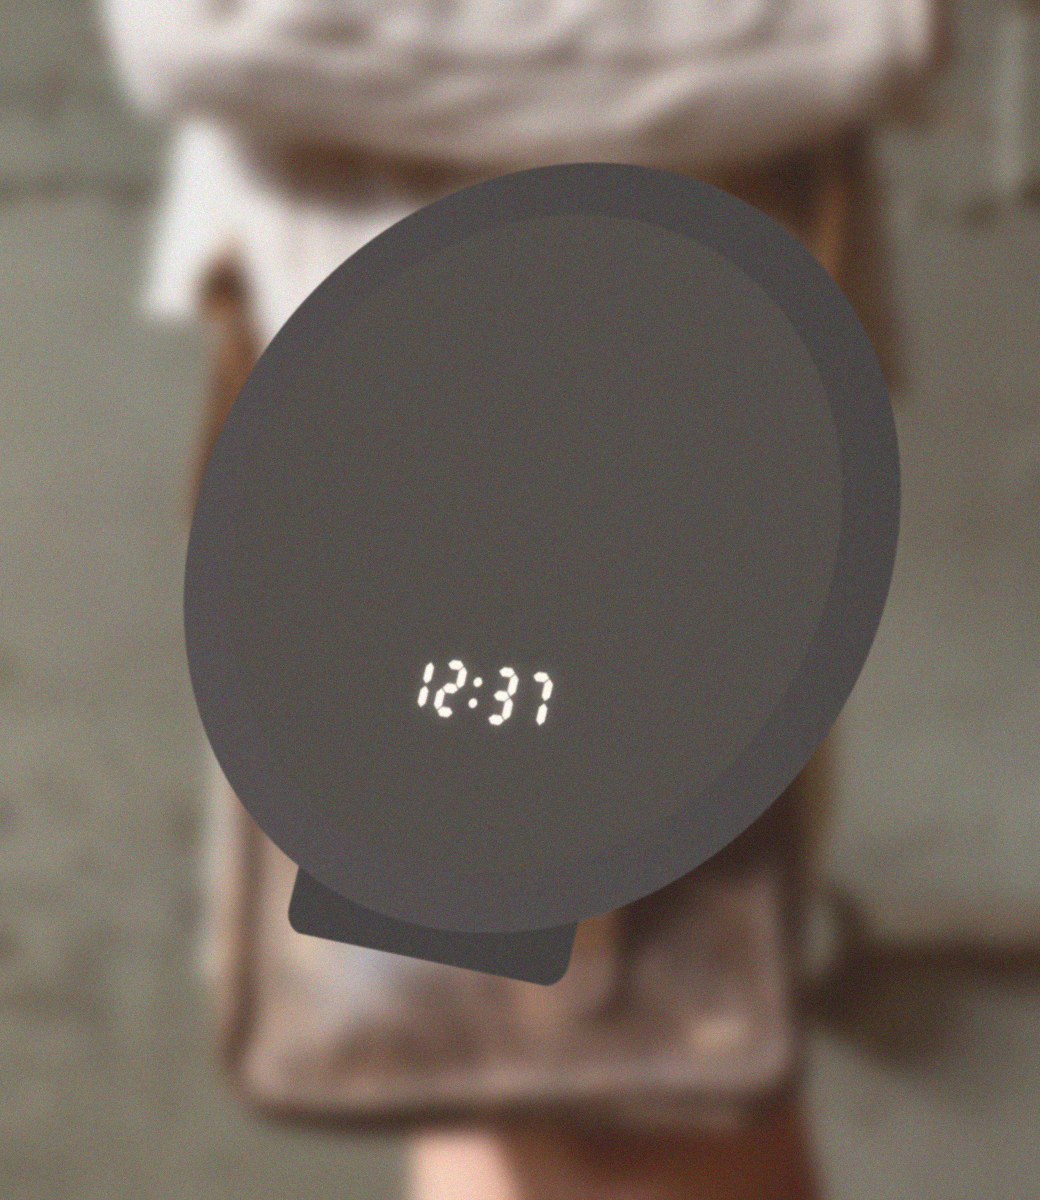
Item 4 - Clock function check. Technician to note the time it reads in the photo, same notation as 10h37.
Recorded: 12h37
